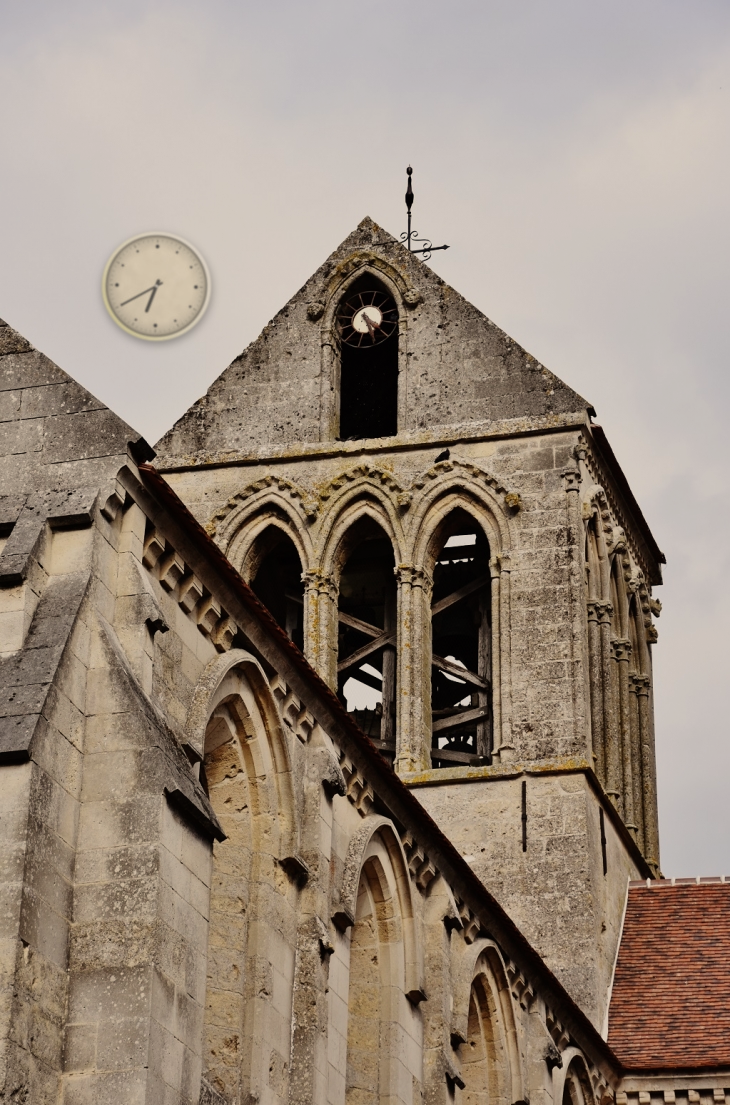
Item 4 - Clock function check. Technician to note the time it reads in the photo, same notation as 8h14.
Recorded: 6h40
